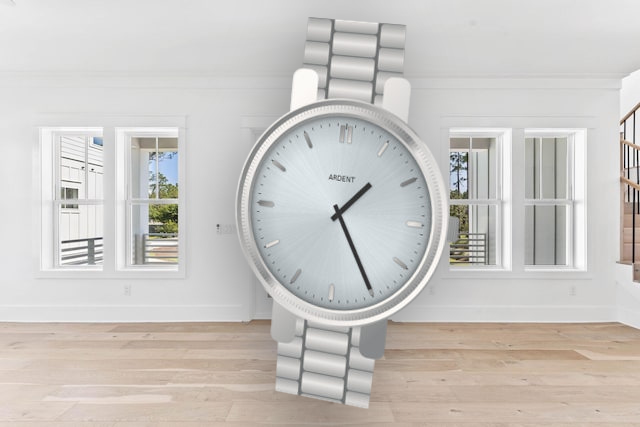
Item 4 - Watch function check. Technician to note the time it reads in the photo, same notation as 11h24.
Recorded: 1h25
